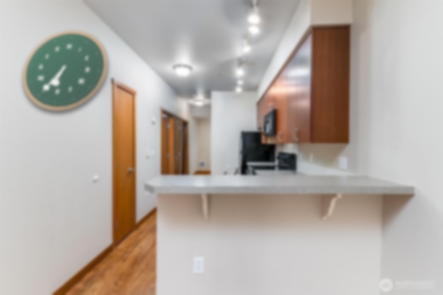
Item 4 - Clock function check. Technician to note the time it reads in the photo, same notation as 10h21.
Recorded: 6h35
